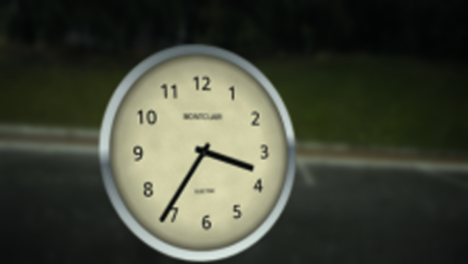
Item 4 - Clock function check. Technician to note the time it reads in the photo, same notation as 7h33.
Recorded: 3h36
